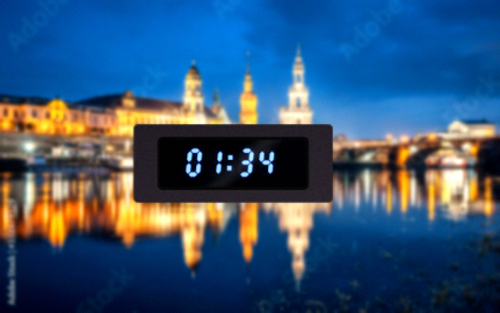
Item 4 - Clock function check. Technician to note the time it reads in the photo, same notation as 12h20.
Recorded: 1h34
